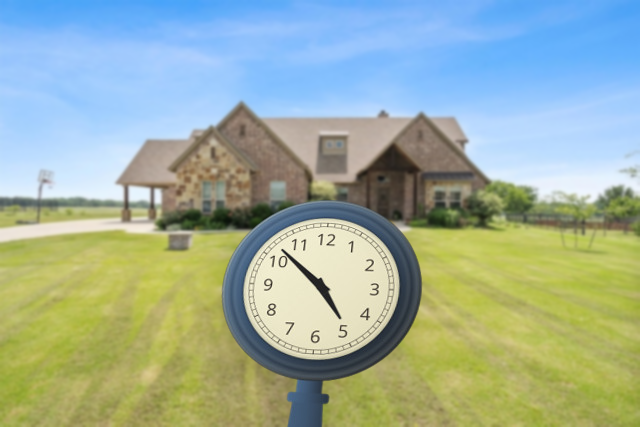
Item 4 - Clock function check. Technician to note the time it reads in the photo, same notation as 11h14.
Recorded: 4h52
